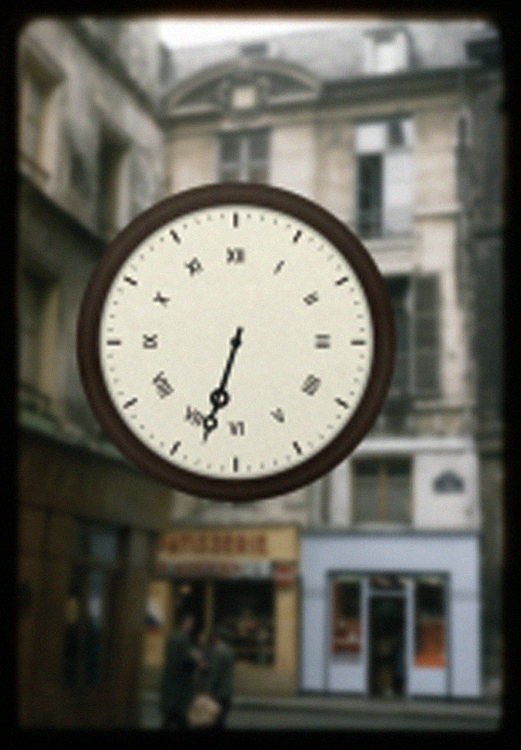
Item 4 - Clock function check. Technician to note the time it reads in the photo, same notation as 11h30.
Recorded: 6h33
